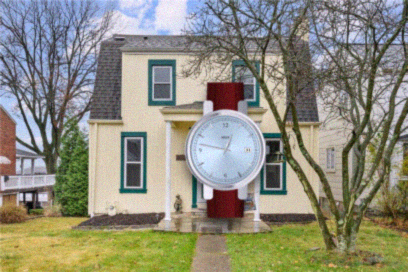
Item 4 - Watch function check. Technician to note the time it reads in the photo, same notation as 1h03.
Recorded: 12h47
